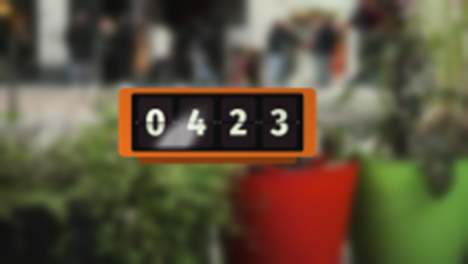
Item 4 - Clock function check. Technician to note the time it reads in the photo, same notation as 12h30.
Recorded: 4h23
